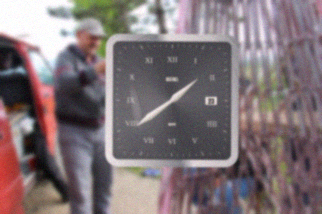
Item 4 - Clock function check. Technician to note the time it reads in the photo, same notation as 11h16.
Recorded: 1h39
